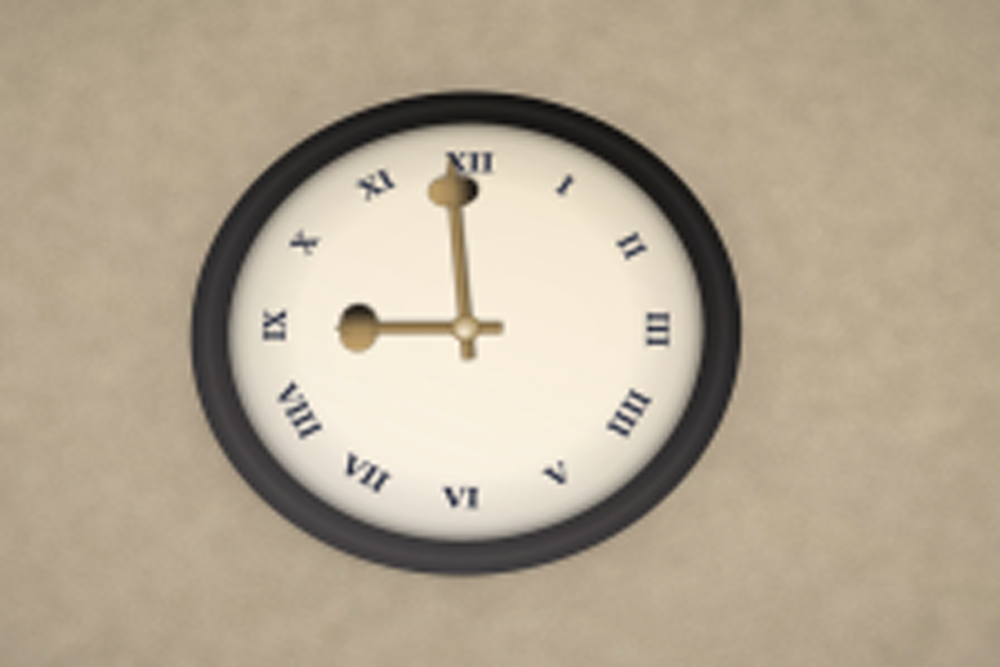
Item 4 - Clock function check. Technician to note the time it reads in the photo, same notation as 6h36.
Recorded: 8h59
